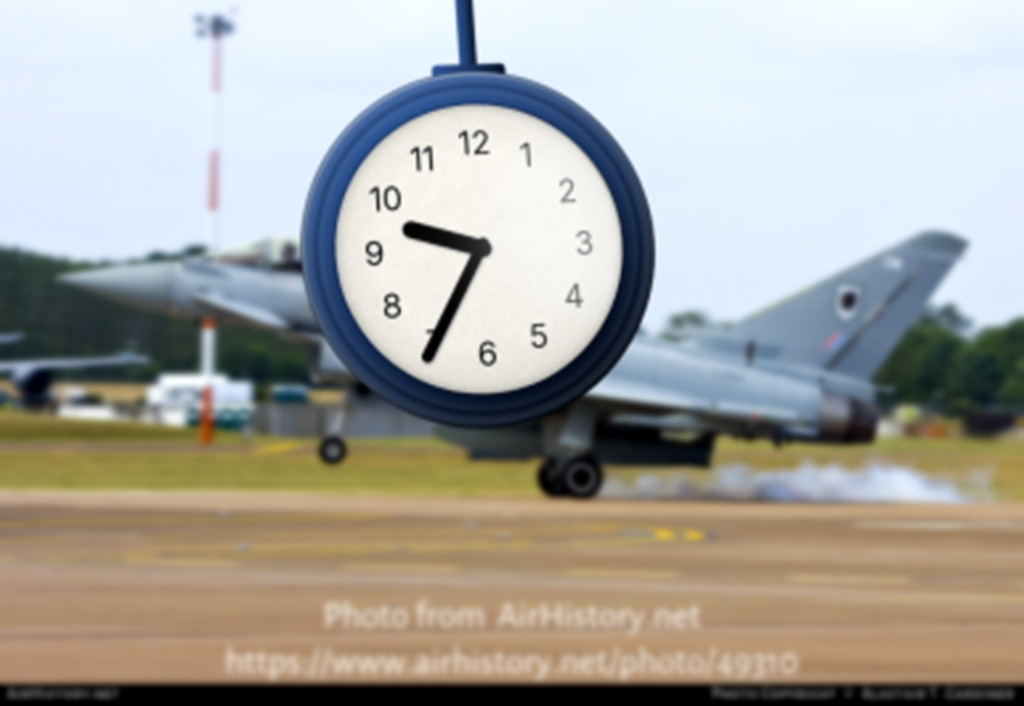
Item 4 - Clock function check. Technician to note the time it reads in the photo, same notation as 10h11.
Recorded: 9h35
